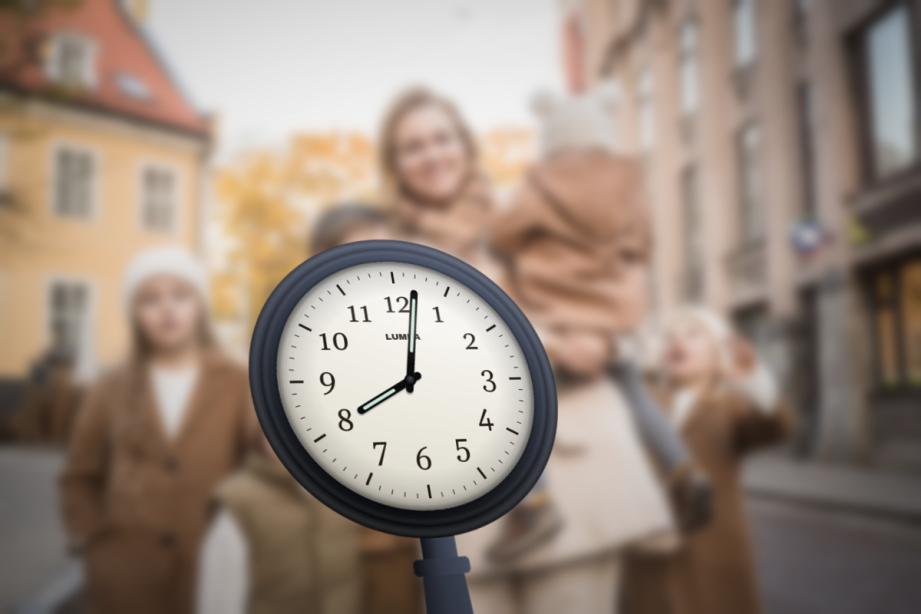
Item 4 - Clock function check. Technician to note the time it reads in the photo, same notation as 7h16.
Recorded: 8h02
